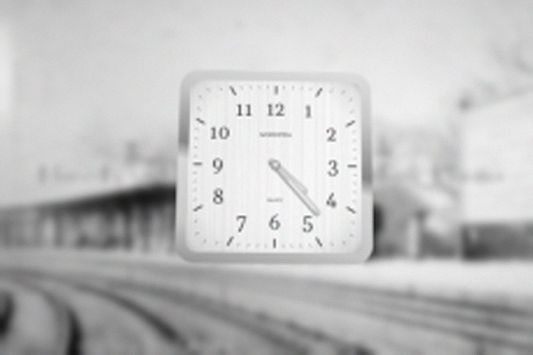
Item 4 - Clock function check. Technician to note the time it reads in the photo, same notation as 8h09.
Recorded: 4h23
